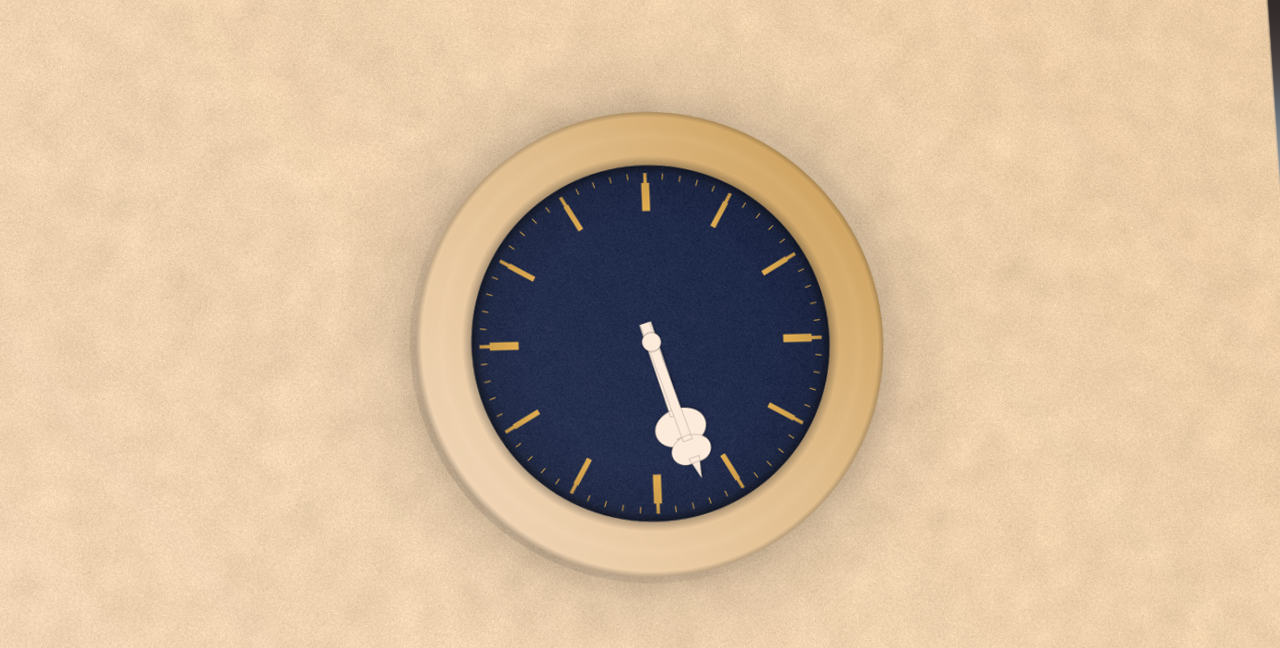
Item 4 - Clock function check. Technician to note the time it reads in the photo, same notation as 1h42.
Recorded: 5h27
